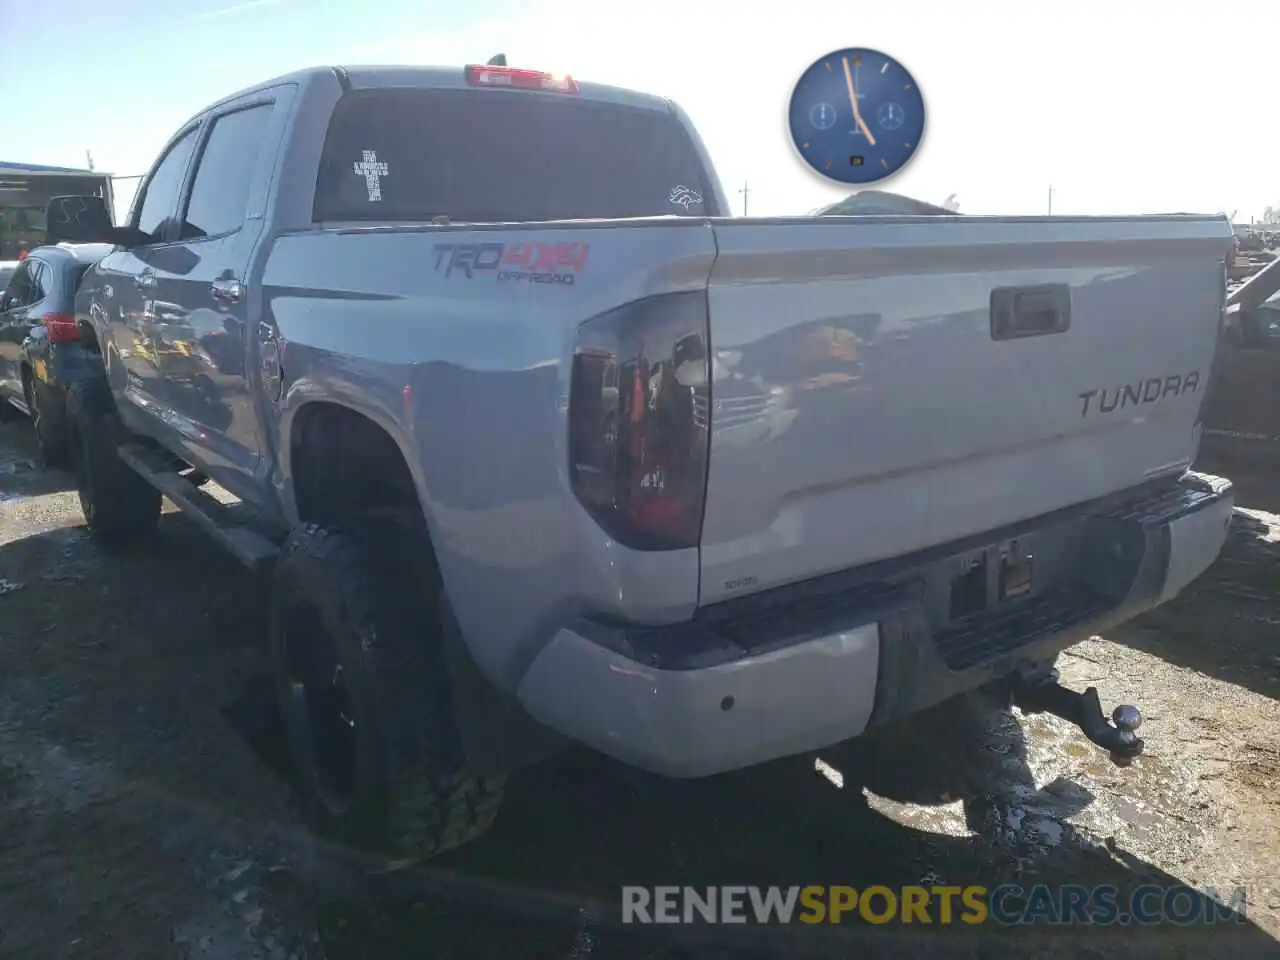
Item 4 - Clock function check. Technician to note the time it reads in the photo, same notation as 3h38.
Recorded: 4h58
